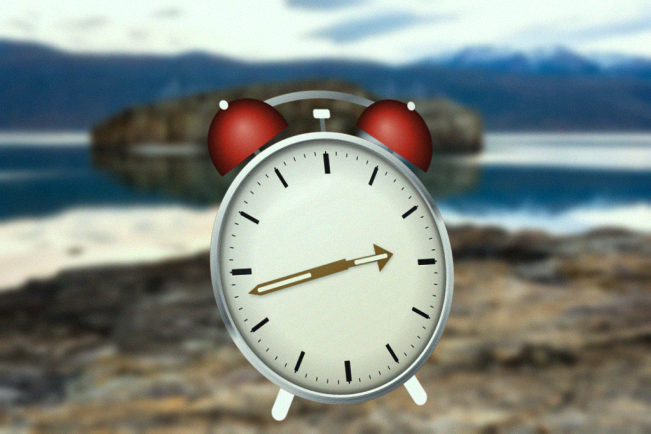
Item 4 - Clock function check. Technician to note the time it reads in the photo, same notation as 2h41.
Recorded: 2h43
